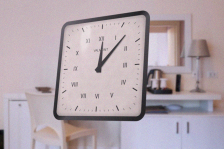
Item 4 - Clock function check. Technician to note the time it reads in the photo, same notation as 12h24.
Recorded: 12h07
